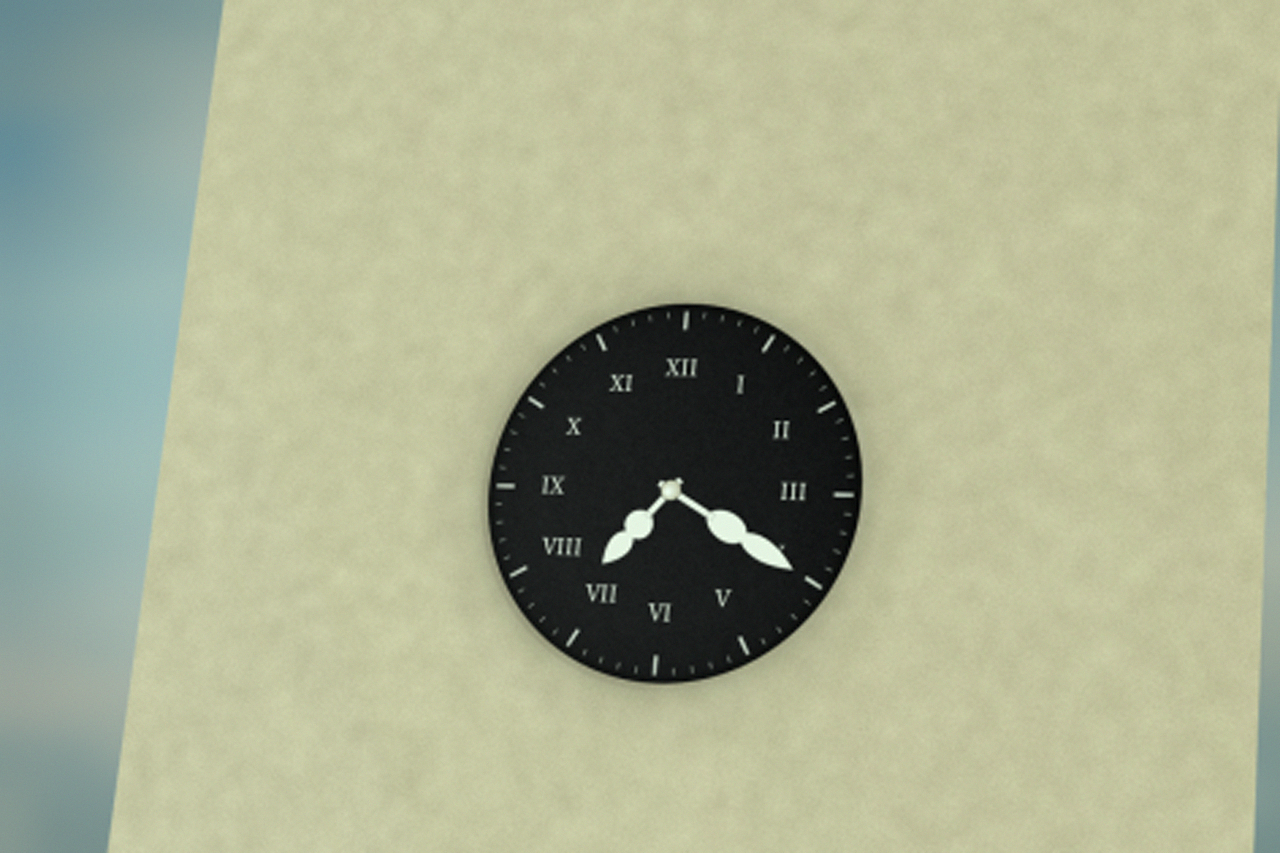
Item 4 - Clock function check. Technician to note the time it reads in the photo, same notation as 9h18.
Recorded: 7h20
